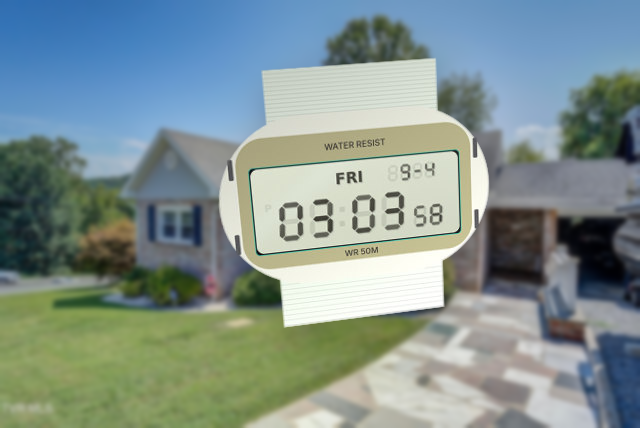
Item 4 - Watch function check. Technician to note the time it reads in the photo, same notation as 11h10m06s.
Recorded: 3h03m58s
